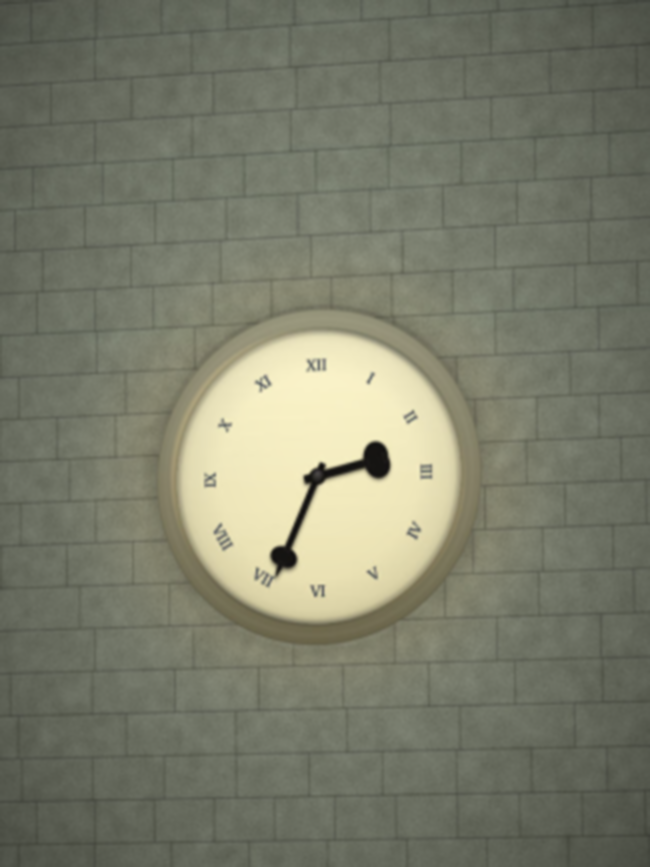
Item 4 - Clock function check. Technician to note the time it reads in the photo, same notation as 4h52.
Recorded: 2h34
